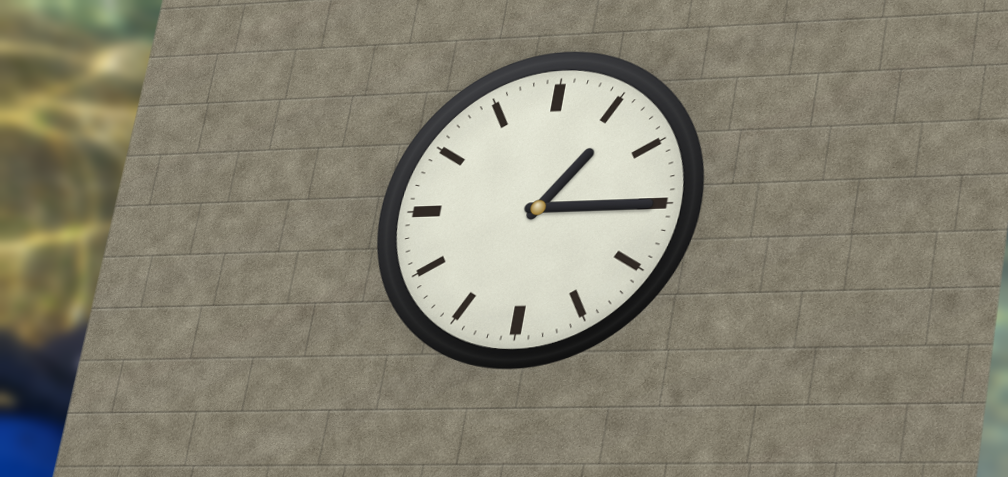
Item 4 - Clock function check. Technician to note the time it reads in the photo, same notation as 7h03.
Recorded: 1h15
